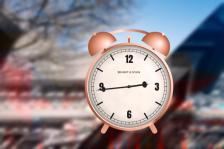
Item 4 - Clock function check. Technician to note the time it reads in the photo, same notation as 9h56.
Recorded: 2h44
